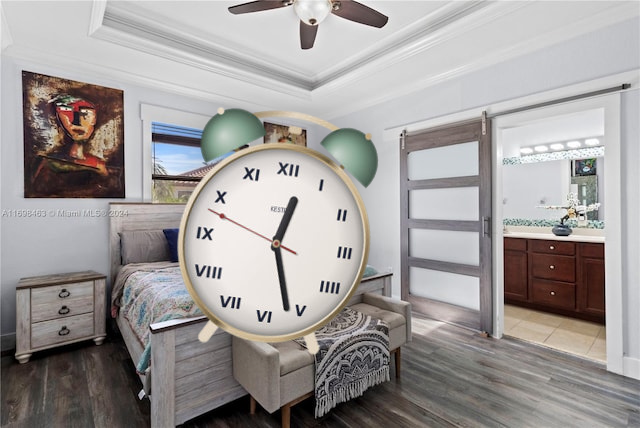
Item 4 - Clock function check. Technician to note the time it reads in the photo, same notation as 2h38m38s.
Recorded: 12h26m48s
